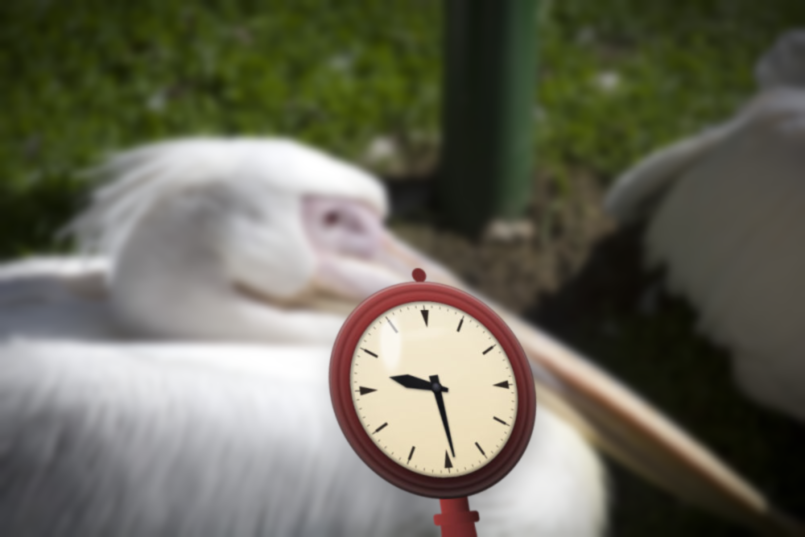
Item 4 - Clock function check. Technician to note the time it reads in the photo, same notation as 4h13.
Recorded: 9h29
